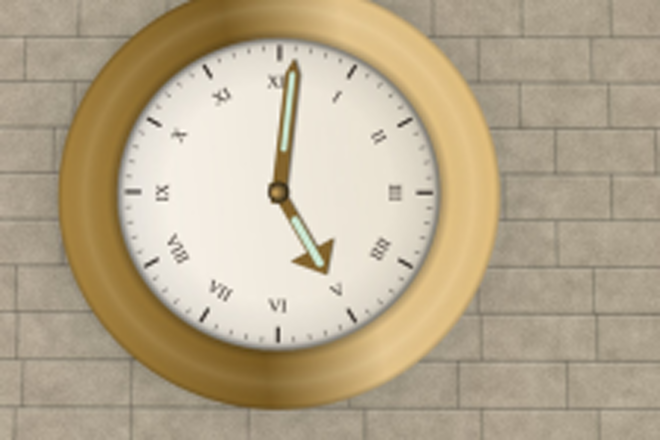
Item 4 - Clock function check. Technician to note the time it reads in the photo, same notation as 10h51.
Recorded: 5h01
